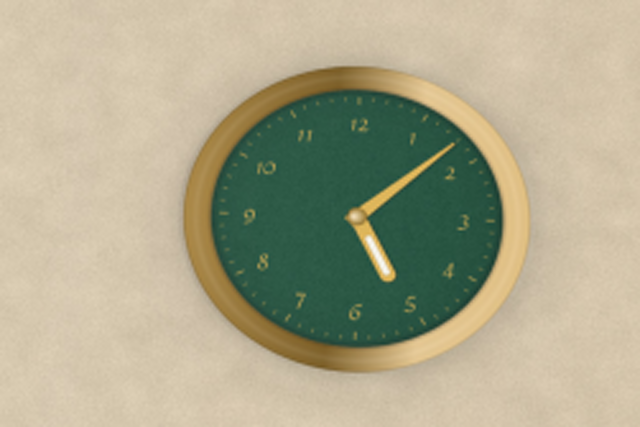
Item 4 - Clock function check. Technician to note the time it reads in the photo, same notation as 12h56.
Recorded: 5h08
